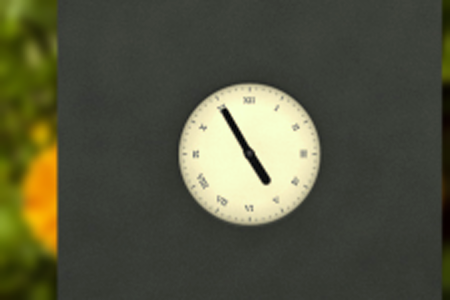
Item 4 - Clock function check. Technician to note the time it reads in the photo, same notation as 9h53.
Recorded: 4h55
